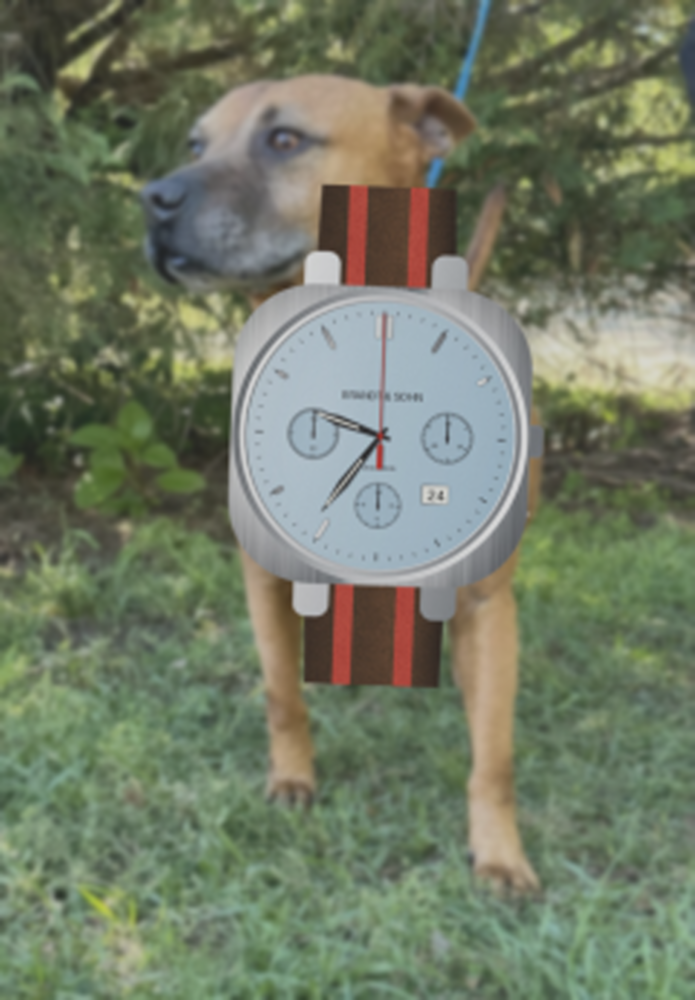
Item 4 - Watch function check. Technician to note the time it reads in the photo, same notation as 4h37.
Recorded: 9h36
